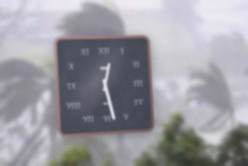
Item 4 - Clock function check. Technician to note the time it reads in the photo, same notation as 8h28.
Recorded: 12h28
